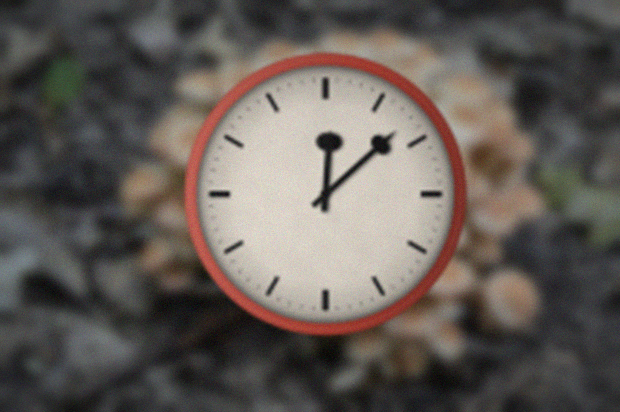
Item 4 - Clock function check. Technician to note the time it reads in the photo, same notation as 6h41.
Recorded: 12h08
